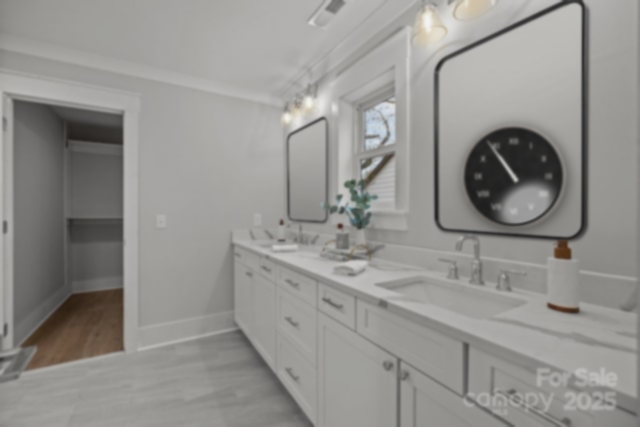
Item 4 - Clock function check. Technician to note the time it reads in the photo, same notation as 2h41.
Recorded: 10h54
